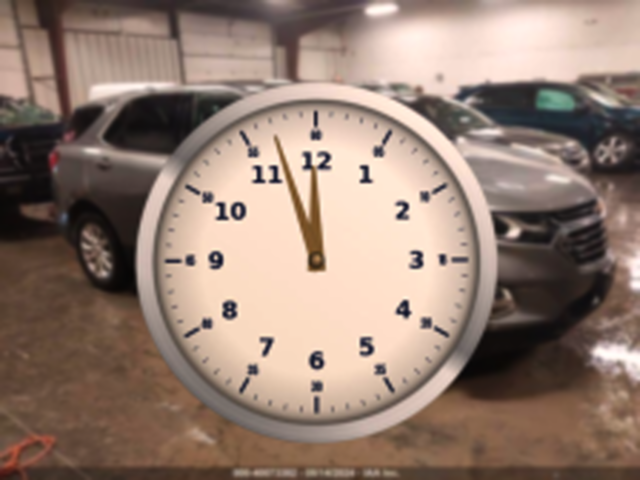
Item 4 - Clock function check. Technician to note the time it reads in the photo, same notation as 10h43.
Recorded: 11h57
